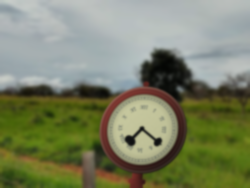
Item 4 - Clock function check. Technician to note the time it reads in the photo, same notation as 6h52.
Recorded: 7h21
